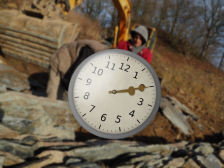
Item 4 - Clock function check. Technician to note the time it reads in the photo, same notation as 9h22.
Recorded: 2h10
